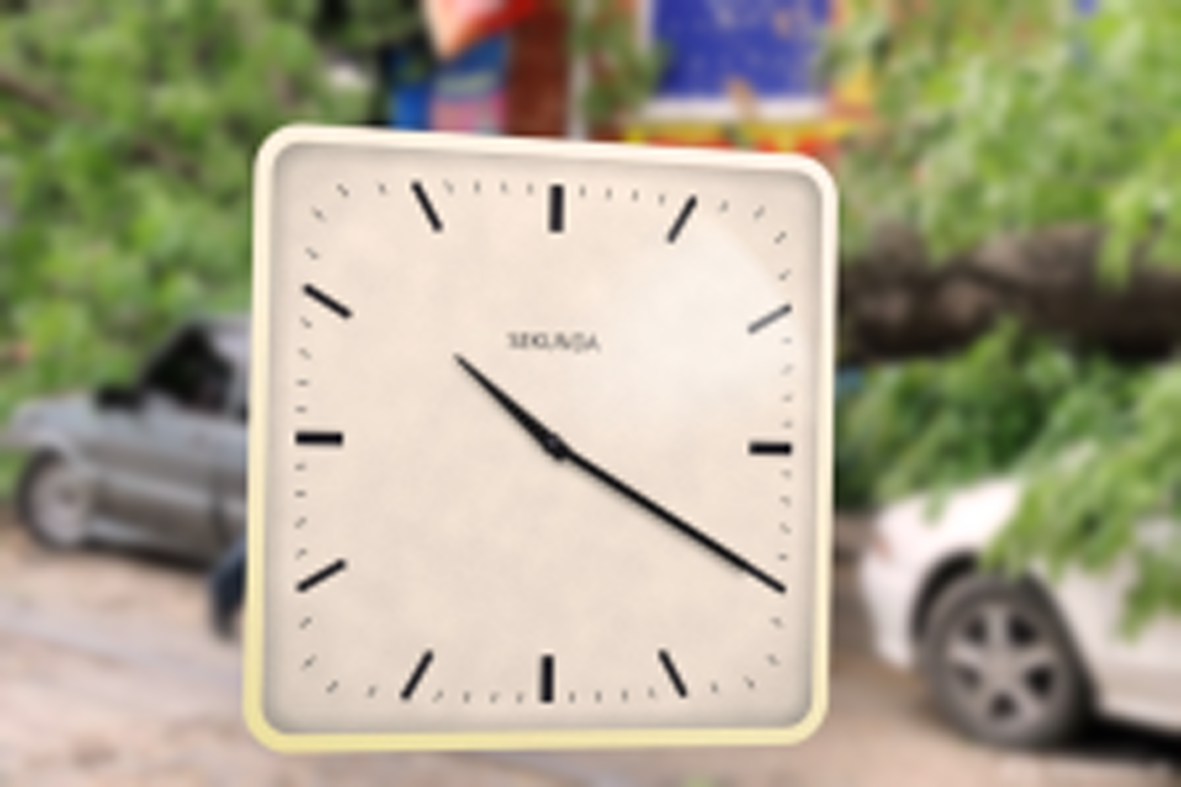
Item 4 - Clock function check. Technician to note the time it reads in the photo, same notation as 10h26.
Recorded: 10h20
